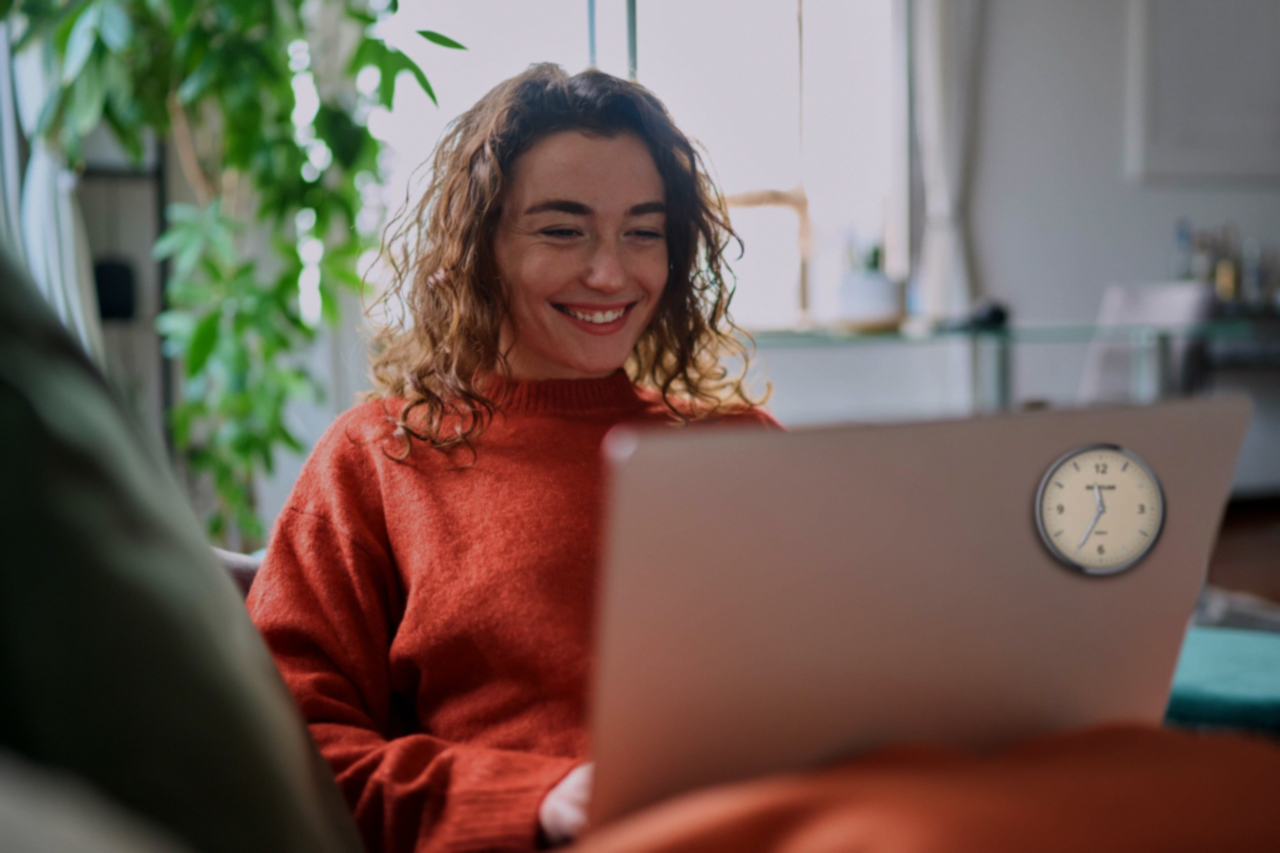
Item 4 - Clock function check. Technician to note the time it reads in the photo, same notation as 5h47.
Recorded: 11h35
